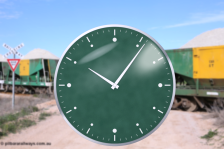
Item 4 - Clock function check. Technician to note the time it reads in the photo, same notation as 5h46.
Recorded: 10h06
